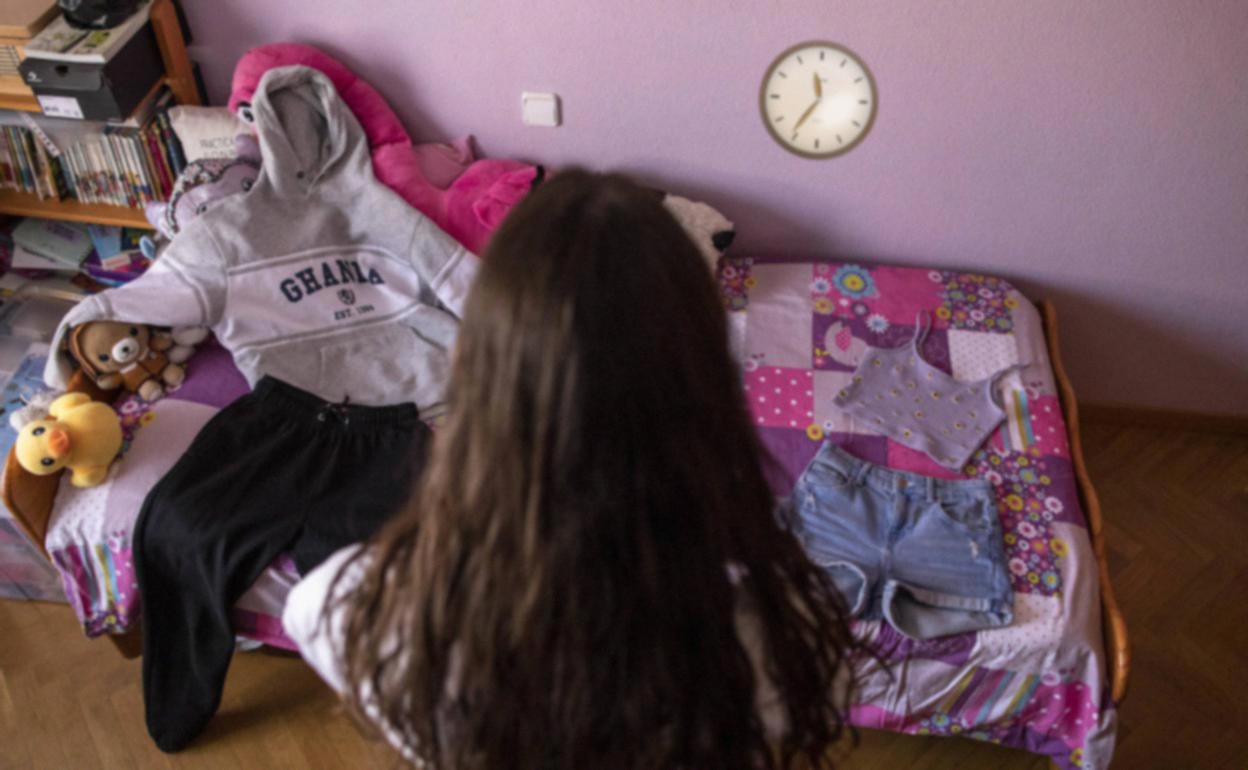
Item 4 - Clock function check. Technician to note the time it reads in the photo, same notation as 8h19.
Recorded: 11h36
